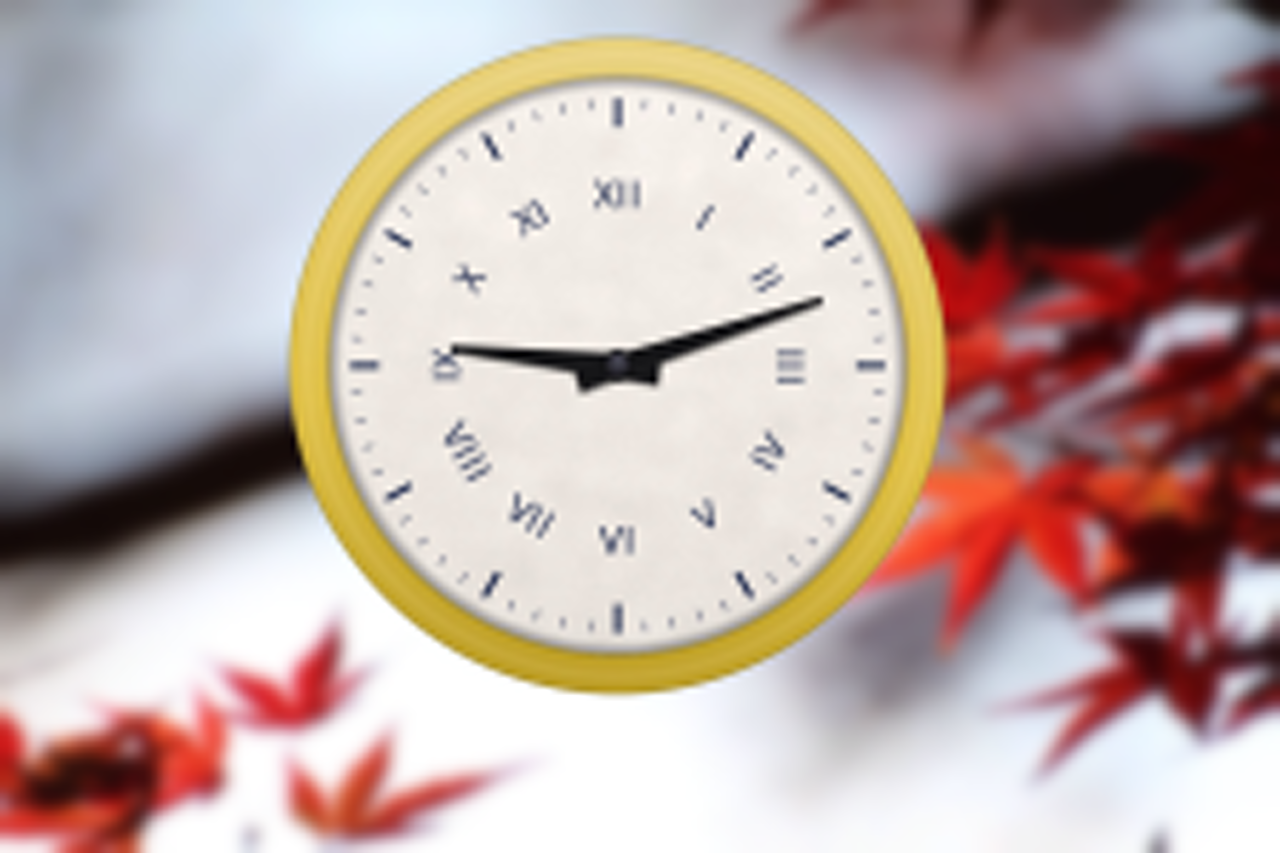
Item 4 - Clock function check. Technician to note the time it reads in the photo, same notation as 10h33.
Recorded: 9h12
